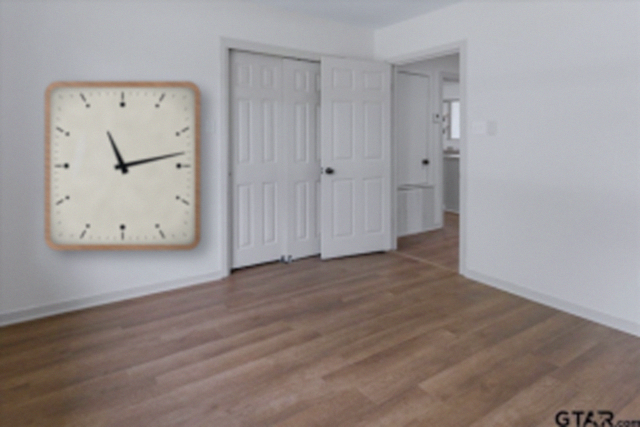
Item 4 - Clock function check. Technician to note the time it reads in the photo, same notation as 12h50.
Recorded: 11h13
